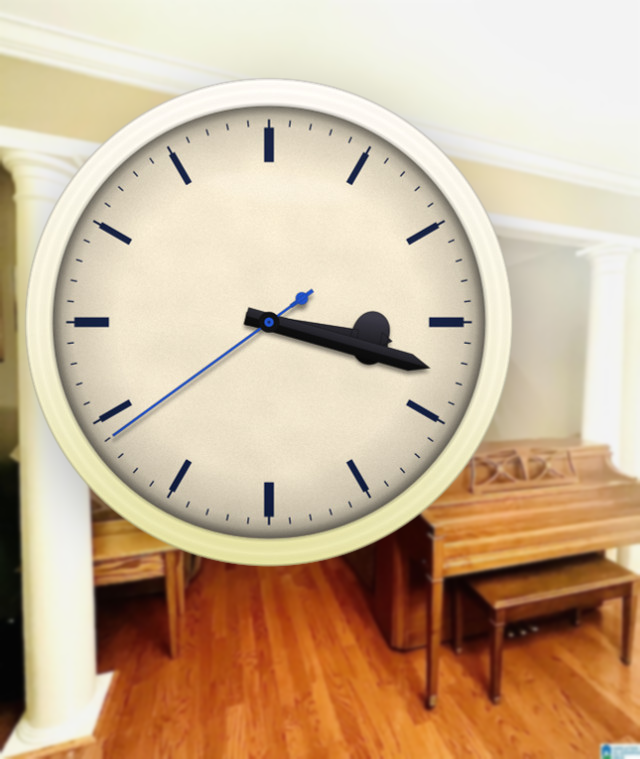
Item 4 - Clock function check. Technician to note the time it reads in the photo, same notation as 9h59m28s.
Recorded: 3h17m39s
